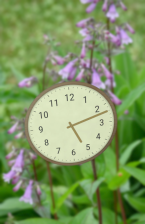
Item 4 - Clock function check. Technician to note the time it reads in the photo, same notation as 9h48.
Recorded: 5h12
